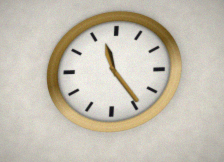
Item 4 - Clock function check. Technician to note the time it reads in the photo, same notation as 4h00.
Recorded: 11h24
